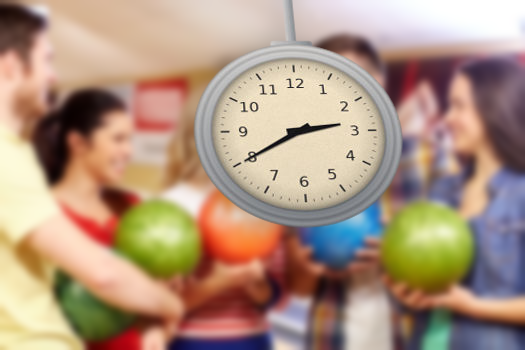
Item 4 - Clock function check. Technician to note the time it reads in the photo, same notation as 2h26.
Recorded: 2h40
